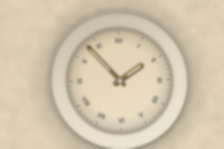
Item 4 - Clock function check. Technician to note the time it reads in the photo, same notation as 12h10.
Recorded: 1h53
